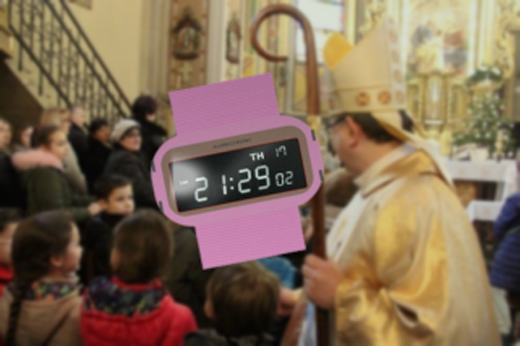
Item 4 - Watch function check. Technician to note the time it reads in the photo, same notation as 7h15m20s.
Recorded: 21h29m02s
